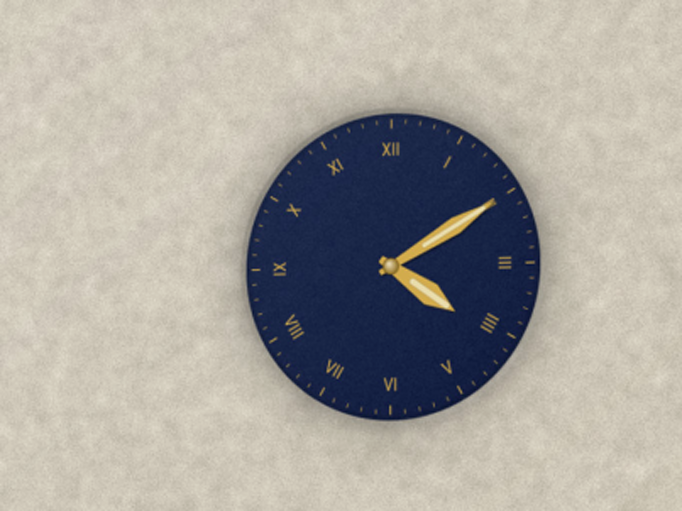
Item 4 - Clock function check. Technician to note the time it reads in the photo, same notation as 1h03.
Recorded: 4h10
